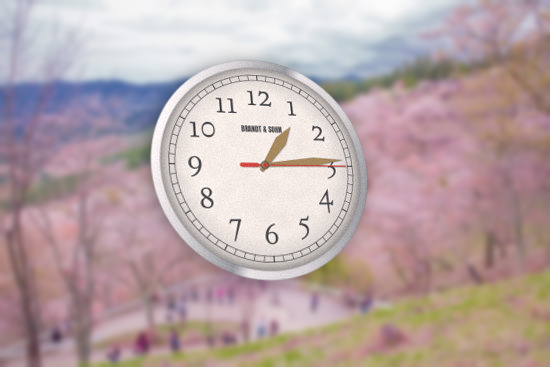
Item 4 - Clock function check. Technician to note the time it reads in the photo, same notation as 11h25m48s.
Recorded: 1h14m15s
